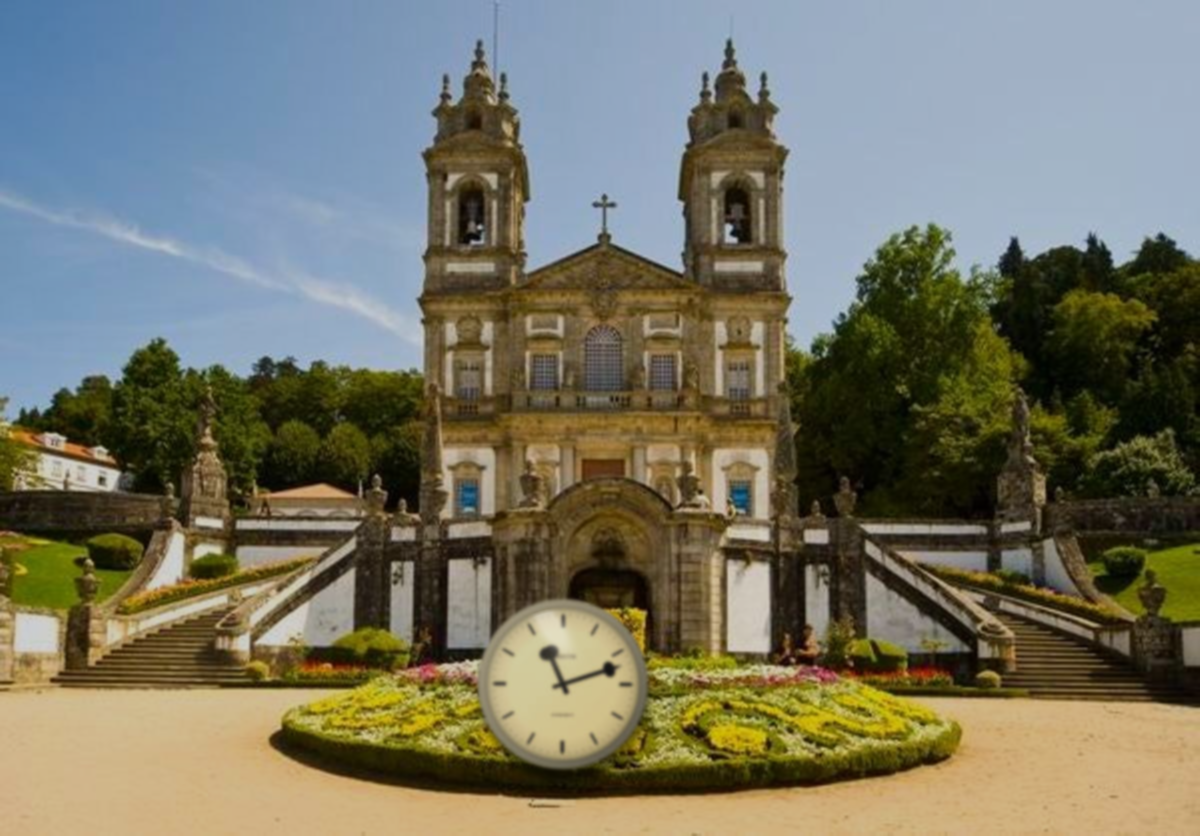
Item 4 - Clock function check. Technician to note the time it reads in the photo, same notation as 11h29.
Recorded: 11h12
